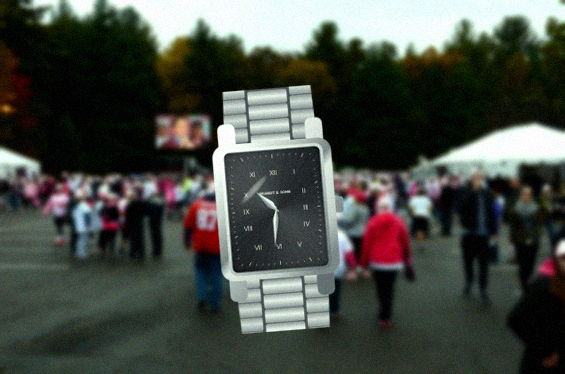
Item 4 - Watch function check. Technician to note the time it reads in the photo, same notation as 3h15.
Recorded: 10h31
